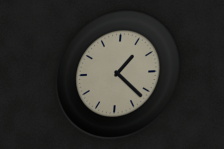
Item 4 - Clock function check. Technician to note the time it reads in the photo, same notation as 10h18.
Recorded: 1h22
